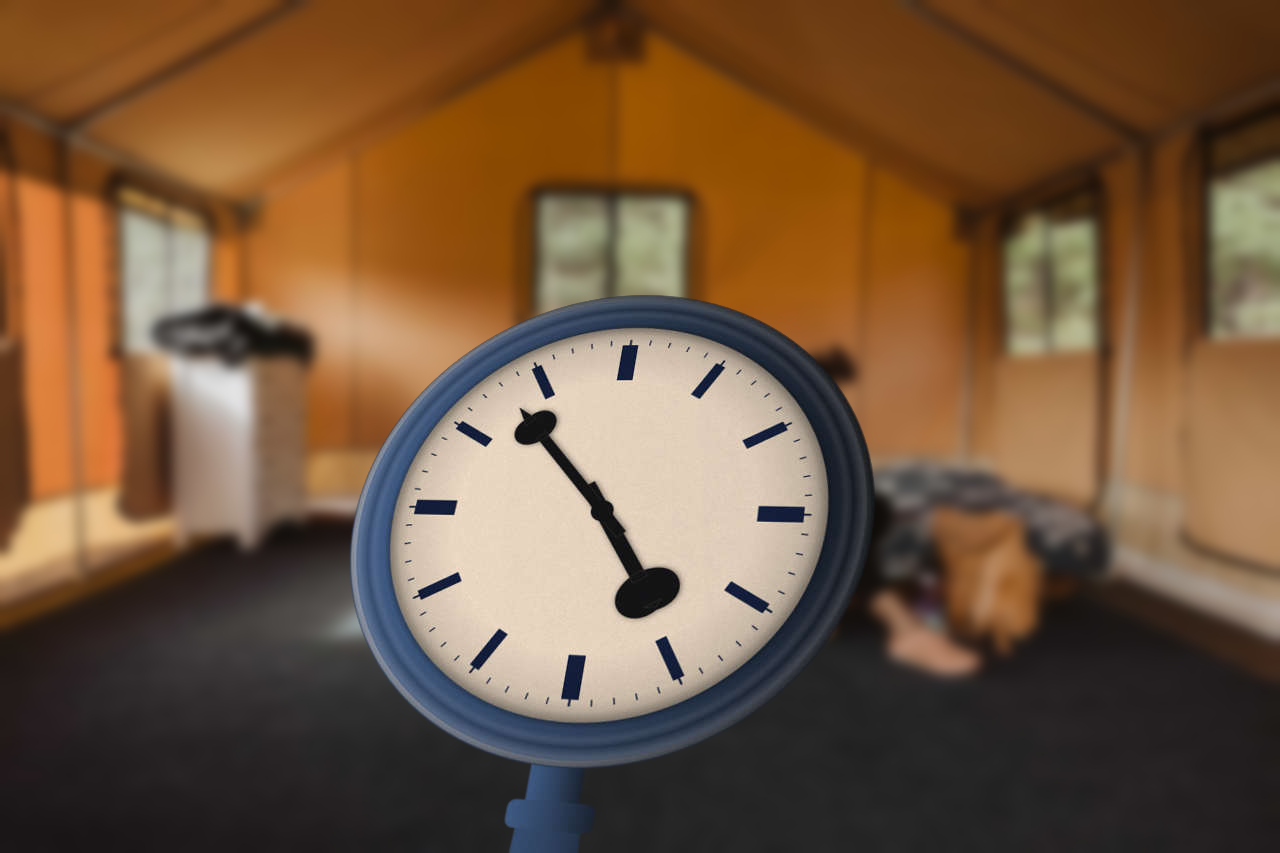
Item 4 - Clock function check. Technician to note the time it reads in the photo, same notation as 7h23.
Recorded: 4h53
